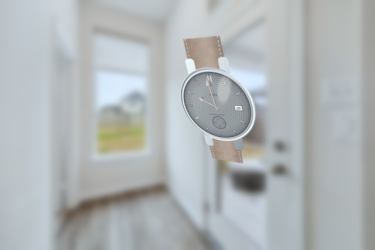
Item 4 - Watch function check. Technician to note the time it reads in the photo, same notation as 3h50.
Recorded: 9h59
